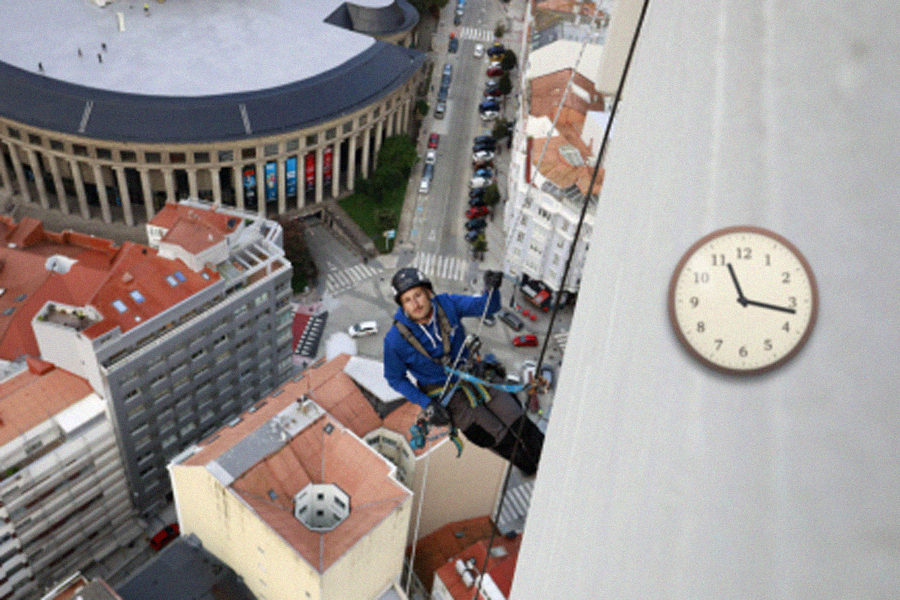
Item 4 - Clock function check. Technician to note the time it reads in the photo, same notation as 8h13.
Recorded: 11h17
